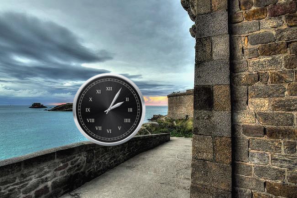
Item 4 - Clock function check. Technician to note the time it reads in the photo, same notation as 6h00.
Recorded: 2h05
